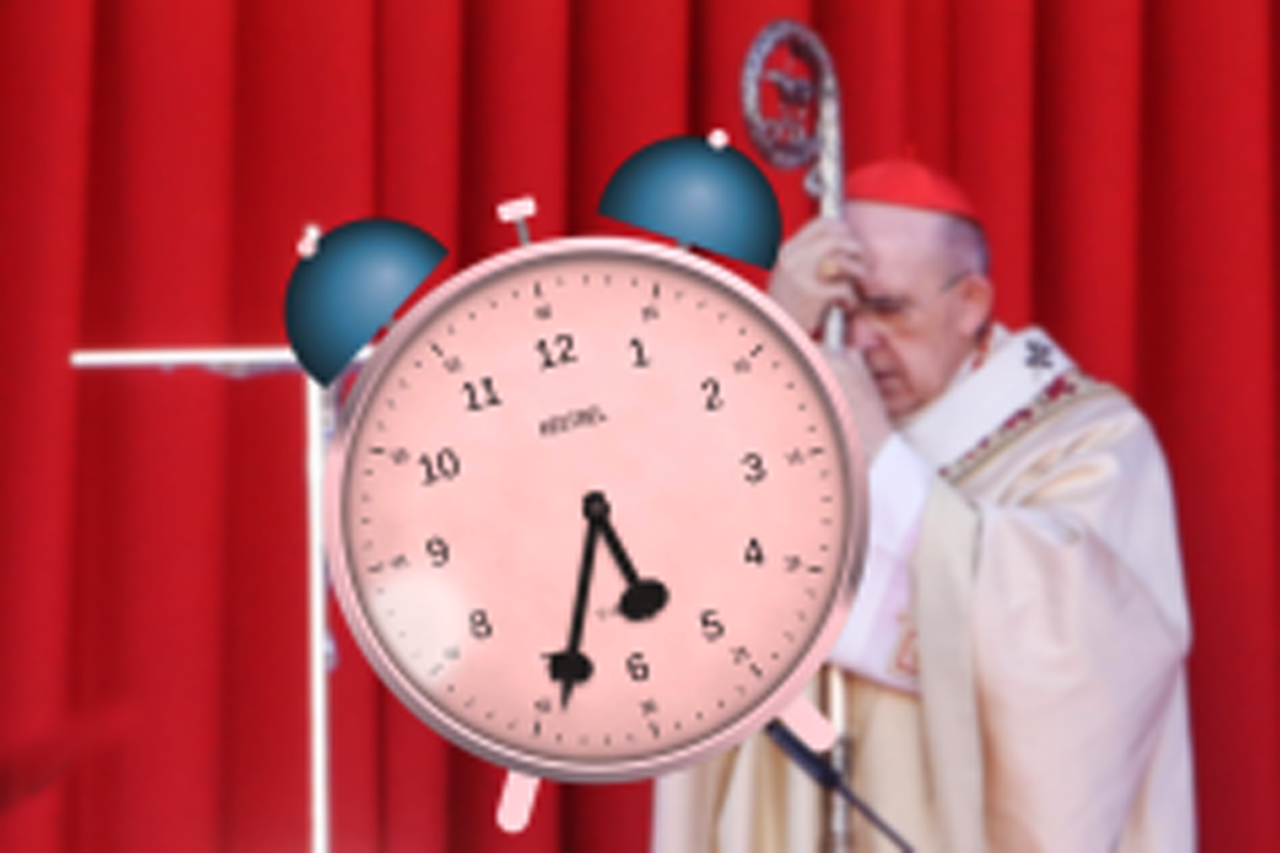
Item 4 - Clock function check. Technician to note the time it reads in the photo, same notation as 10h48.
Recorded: 5h34
